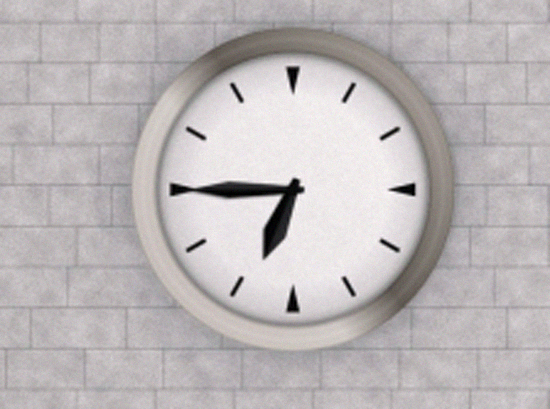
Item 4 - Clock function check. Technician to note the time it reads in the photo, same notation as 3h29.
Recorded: 6h45
